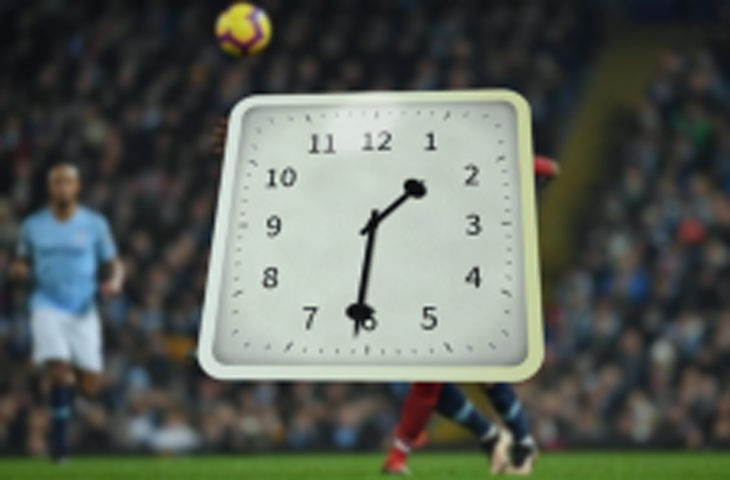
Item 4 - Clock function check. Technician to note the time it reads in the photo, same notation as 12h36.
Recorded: 1h31
